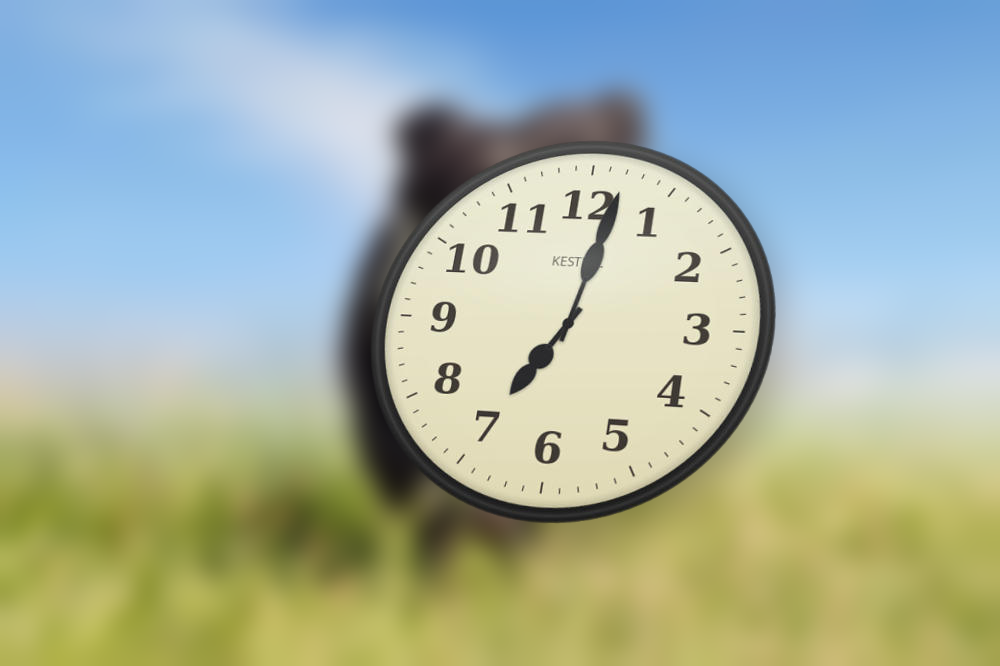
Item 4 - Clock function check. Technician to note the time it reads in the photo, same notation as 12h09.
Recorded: 7h02
